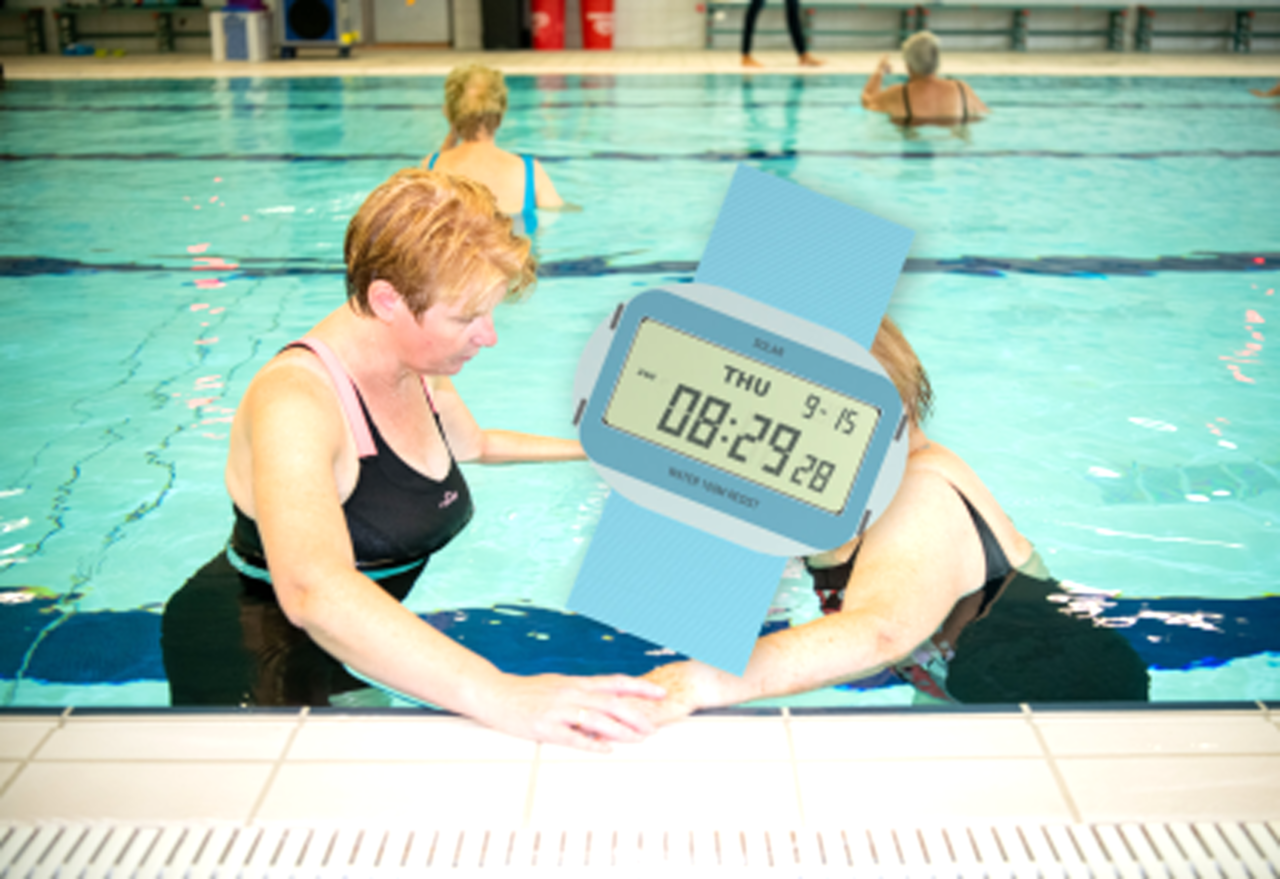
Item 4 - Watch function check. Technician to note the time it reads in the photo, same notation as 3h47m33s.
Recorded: 8h29m28s
